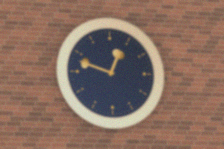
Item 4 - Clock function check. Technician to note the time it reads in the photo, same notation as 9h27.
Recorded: 12h48
